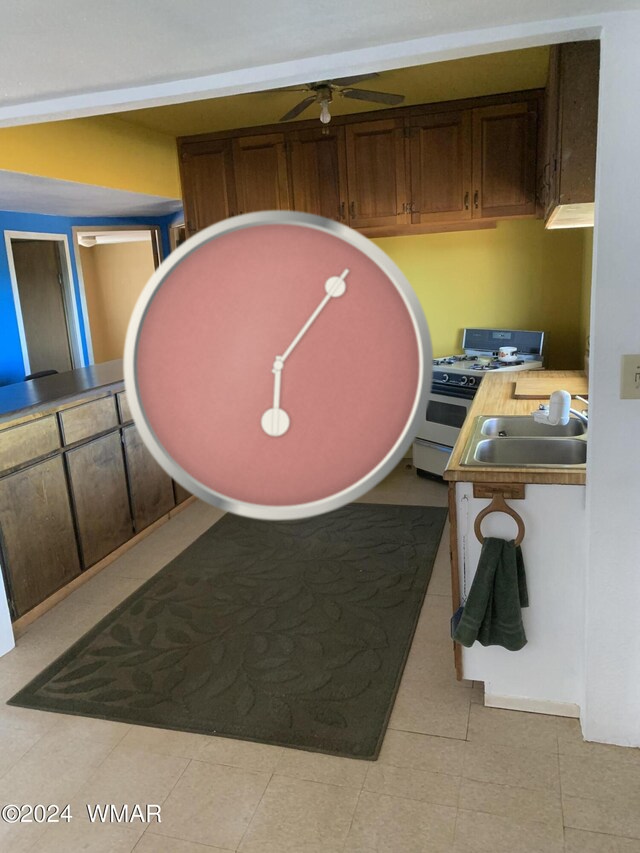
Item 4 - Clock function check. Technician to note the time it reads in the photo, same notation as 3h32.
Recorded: 6h06
